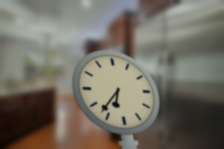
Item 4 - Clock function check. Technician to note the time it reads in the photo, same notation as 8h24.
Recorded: 6h37
